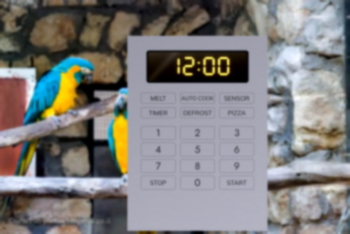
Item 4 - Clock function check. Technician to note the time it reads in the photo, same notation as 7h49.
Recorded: 12h00
